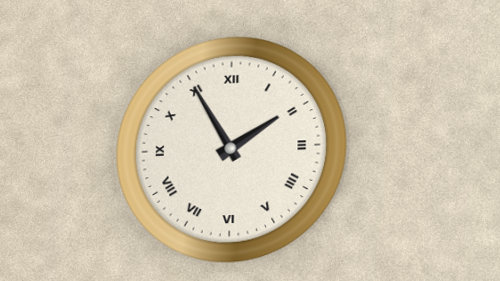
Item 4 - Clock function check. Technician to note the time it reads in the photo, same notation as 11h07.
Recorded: 1h55
